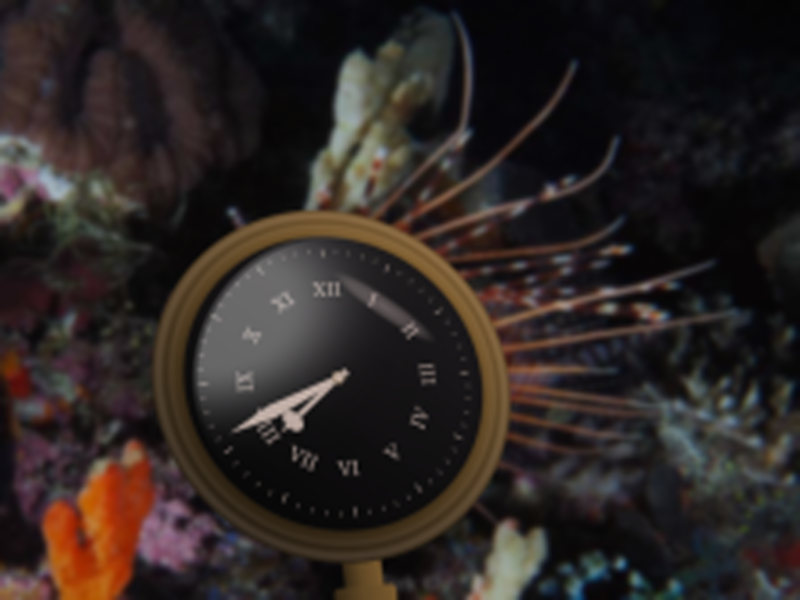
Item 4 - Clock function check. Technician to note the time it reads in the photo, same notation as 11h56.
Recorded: 7h41
